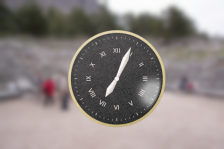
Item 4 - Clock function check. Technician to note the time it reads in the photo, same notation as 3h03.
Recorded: 7h04
